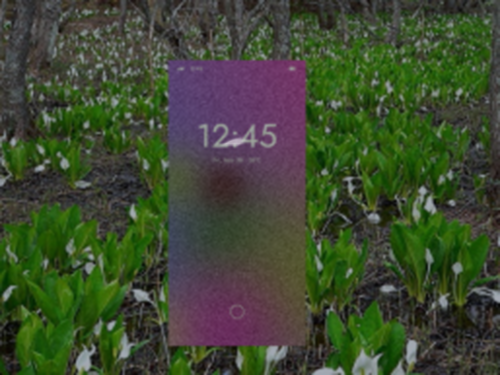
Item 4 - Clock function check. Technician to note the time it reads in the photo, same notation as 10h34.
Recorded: 12h45
